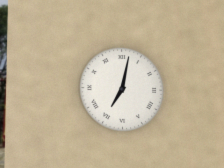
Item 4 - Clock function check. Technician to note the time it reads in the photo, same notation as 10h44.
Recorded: 7h02
